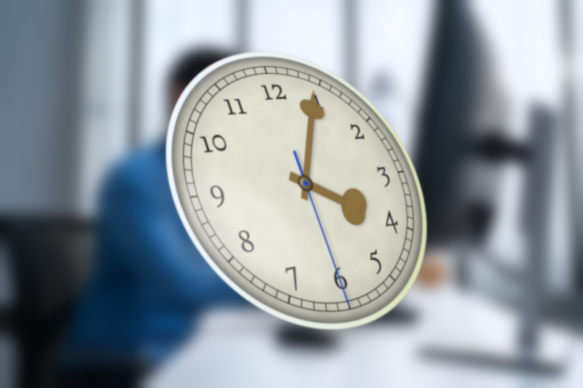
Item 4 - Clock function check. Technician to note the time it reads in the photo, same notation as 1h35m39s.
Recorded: 4h04m30s
